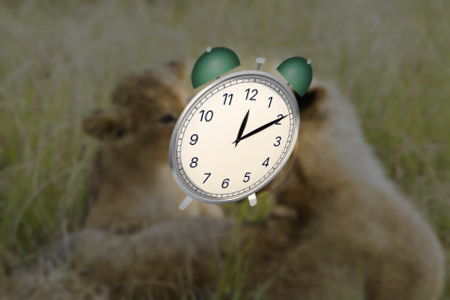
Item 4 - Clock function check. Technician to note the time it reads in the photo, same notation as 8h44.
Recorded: 12h10
